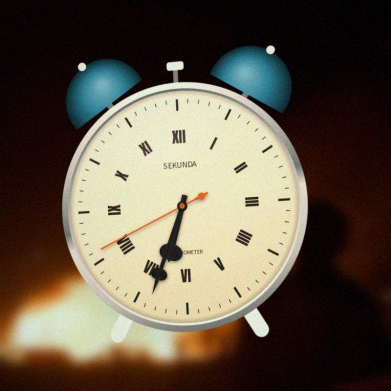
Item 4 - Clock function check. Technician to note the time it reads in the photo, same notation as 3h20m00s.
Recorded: 6h33m41s
